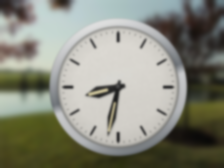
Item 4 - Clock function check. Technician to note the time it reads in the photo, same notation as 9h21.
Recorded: 8h32
